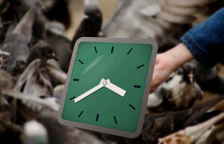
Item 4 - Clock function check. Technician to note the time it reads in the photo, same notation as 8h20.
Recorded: 3h39
